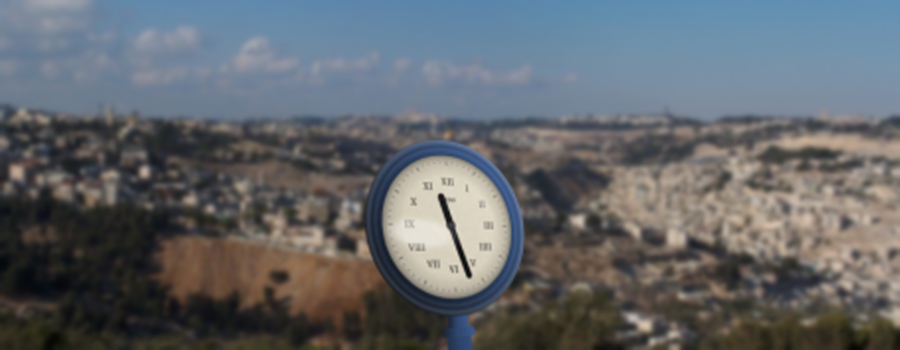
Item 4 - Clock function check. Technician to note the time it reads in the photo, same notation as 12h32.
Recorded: 11h27
